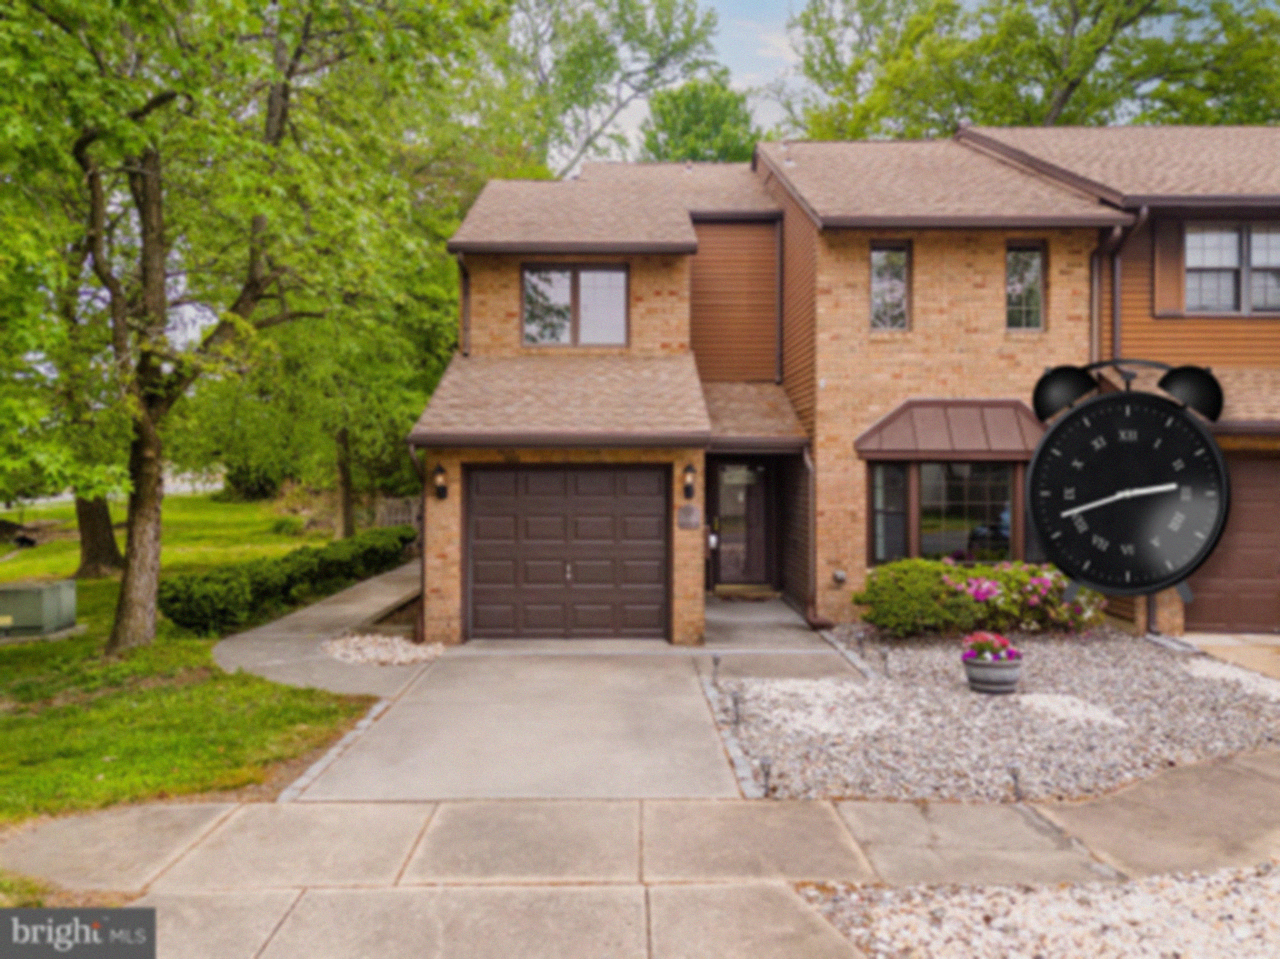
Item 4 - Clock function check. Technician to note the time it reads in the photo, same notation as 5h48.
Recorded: 2h42
